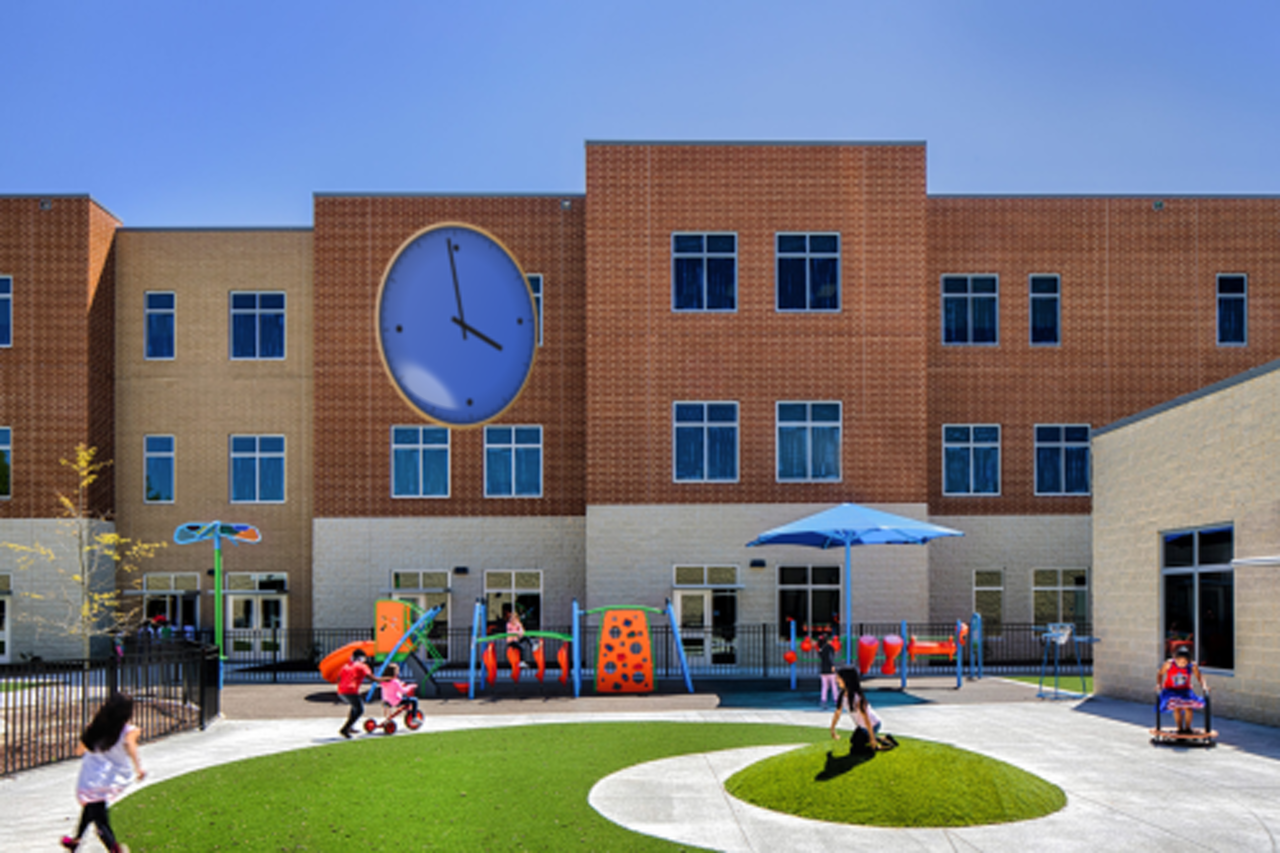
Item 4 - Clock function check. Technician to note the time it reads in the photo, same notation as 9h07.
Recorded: 3h59
